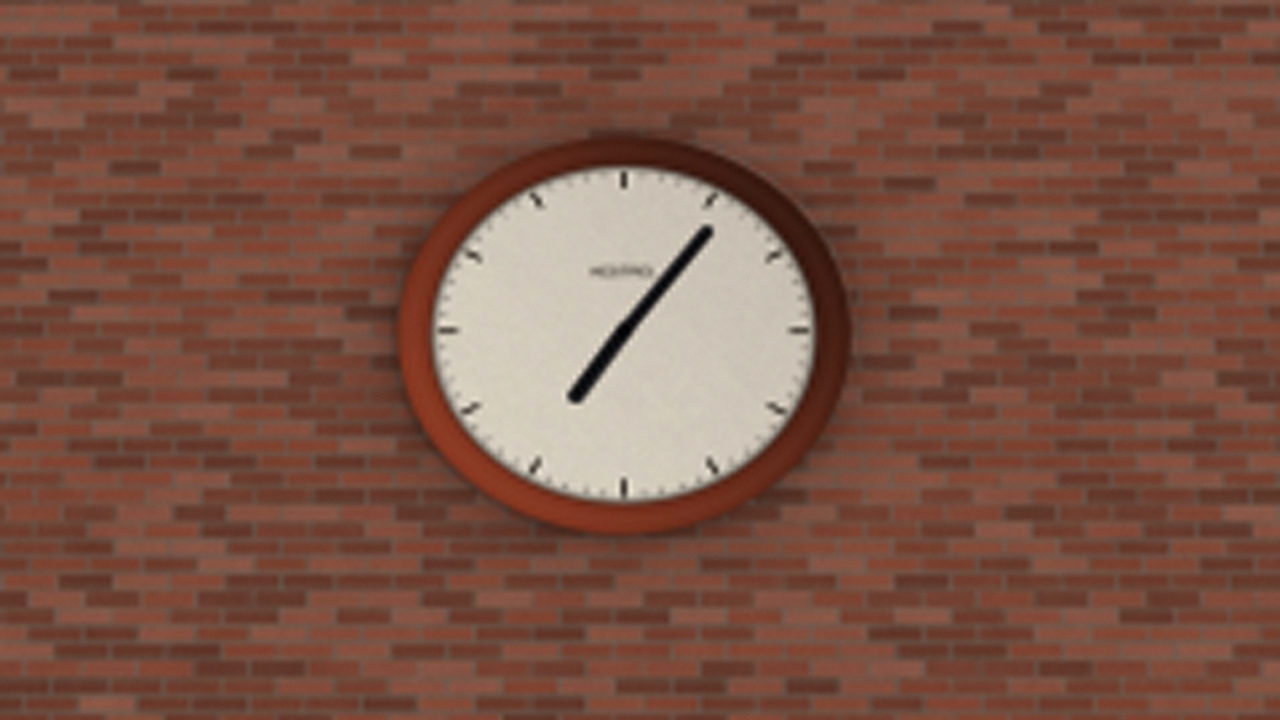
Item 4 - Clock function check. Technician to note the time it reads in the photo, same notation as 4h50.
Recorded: 7h06
